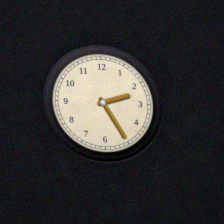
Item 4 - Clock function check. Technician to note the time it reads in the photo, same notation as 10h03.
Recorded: 2h25
